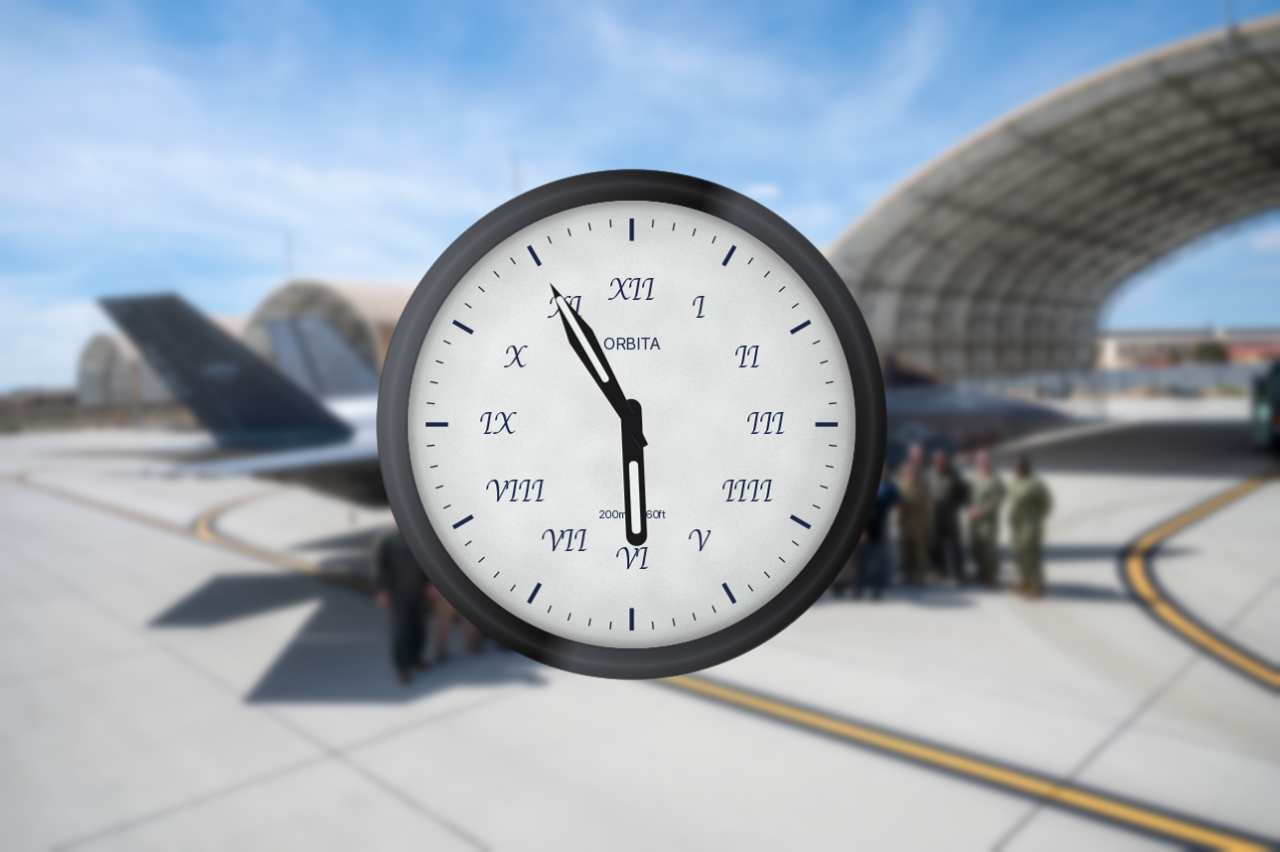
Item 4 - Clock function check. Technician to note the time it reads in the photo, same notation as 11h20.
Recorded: 5h55
